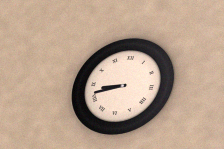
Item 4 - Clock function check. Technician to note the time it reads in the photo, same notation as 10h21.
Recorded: 8h42
